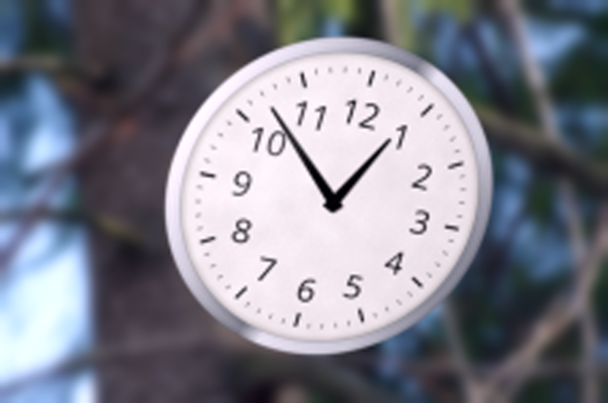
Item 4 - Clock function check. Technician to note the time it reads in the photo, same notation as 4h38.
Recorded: 12h52
